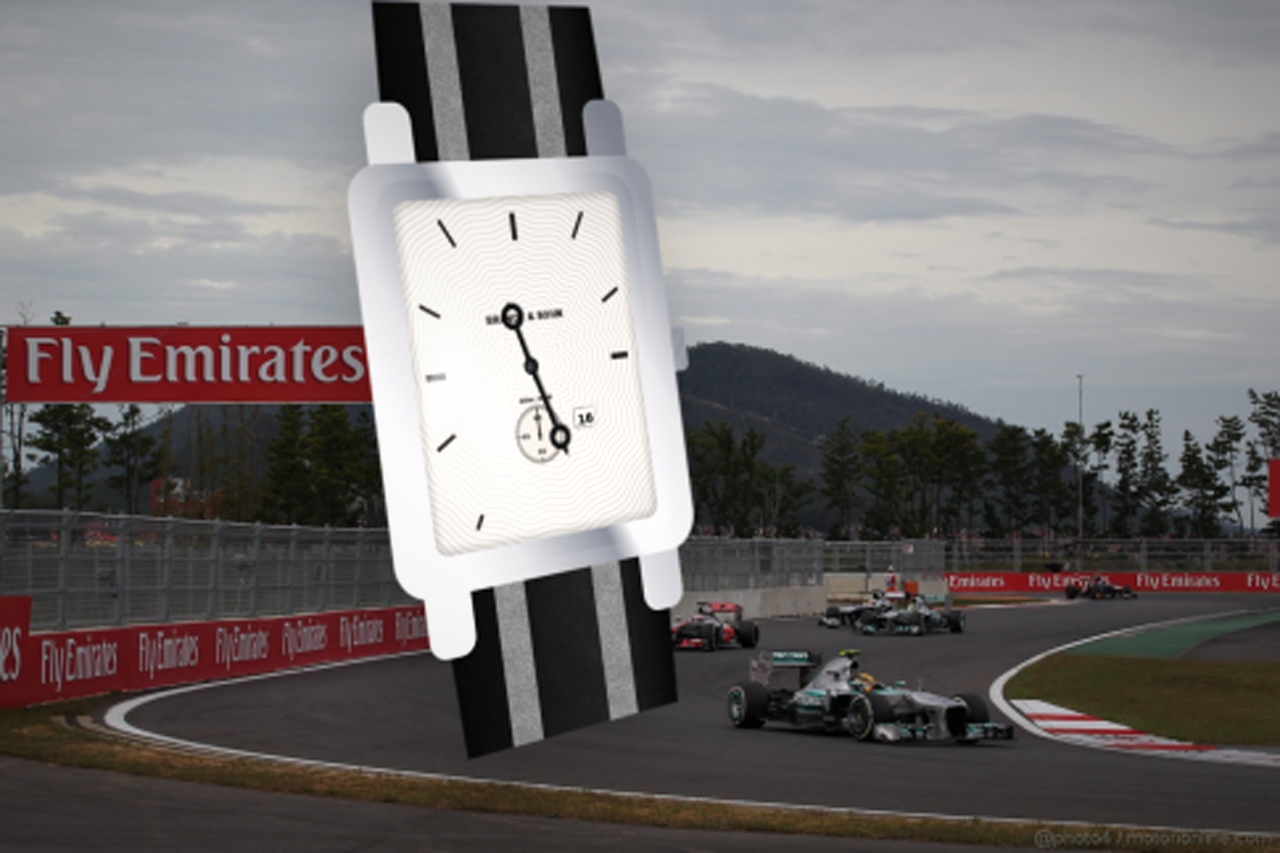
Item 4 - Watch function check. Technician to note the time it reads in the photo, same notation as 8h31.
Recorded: 11h27
